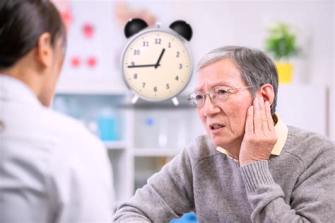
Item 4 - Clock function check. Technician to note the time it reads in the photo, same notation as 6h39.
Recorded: 12h44
